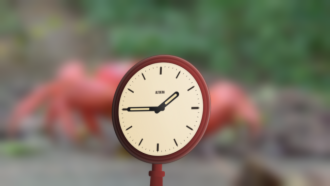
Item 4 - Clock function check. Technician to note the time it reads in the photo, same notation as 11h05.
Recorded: 1h45
